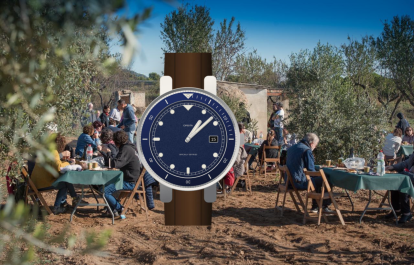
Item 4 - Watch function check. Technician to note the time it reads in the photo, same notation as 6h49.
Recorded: 1h08
